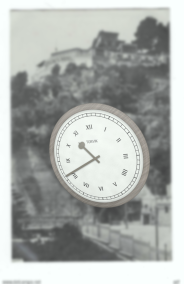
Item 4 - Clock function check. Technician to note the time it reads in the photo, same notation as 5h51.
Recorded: 10h41
